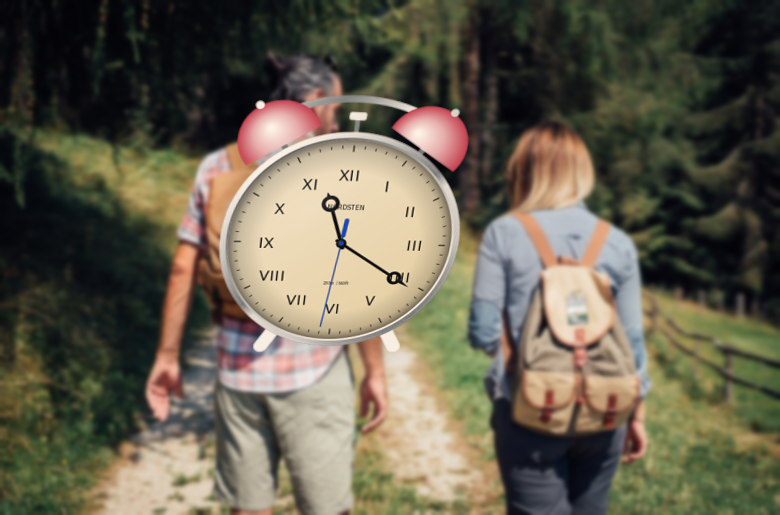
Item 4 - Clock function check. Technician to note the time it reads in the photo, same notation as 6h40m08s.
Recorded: 11h20m31s
